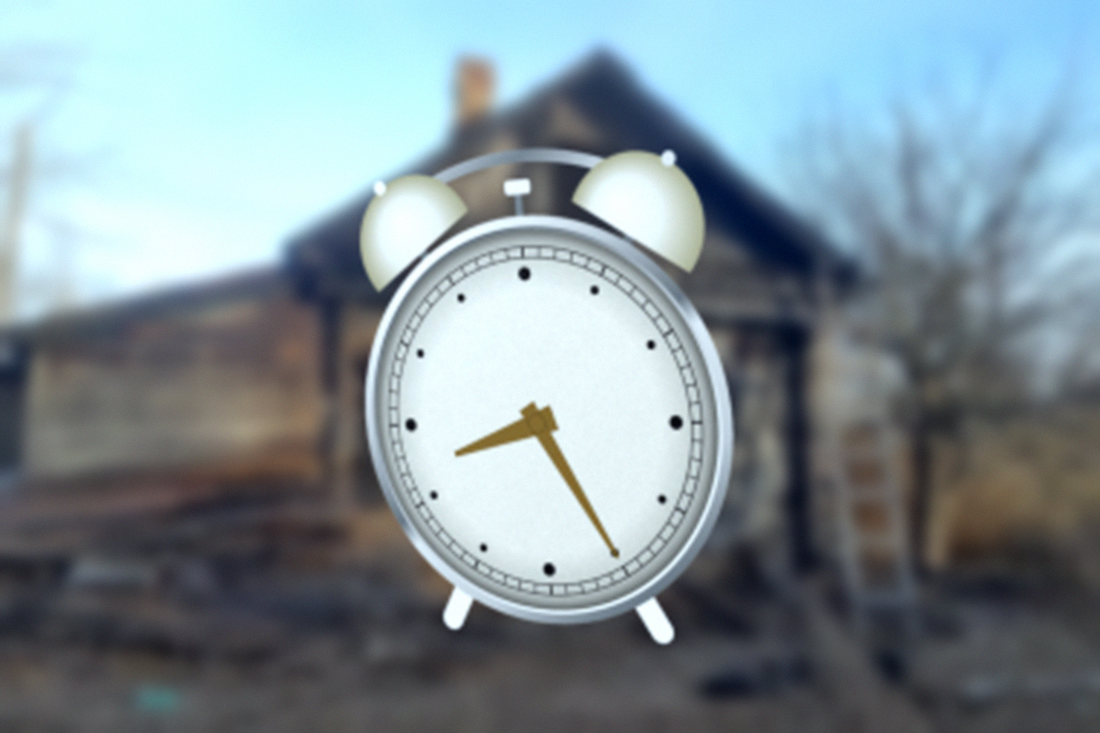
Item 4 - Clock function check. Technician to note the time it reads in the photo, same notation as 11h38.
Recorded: 8h25
